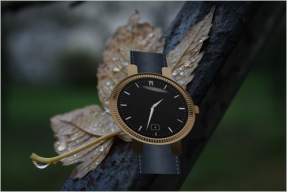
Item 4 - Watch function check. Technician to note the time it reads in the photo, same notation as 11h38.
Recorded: 1h33
